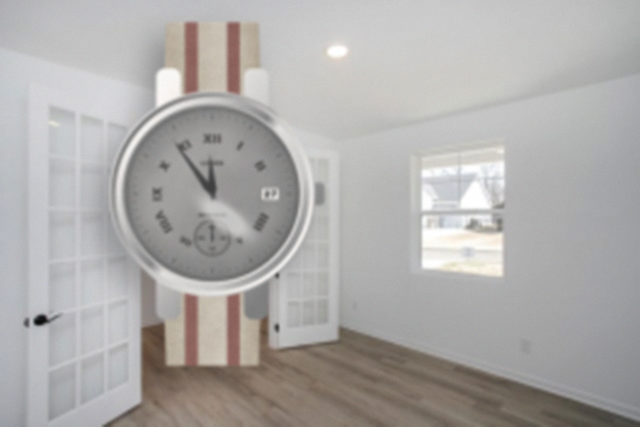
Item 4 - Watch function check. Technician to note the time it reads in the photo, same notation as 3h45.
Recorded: 11h54
